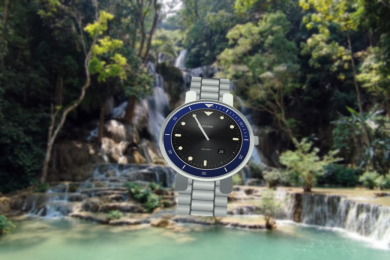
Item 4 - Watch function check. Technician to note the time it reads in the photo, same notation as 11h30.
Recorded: 10h55
